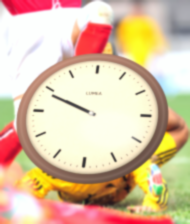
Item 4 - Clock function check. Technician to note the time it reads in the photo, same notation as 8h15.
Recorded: 9h49
